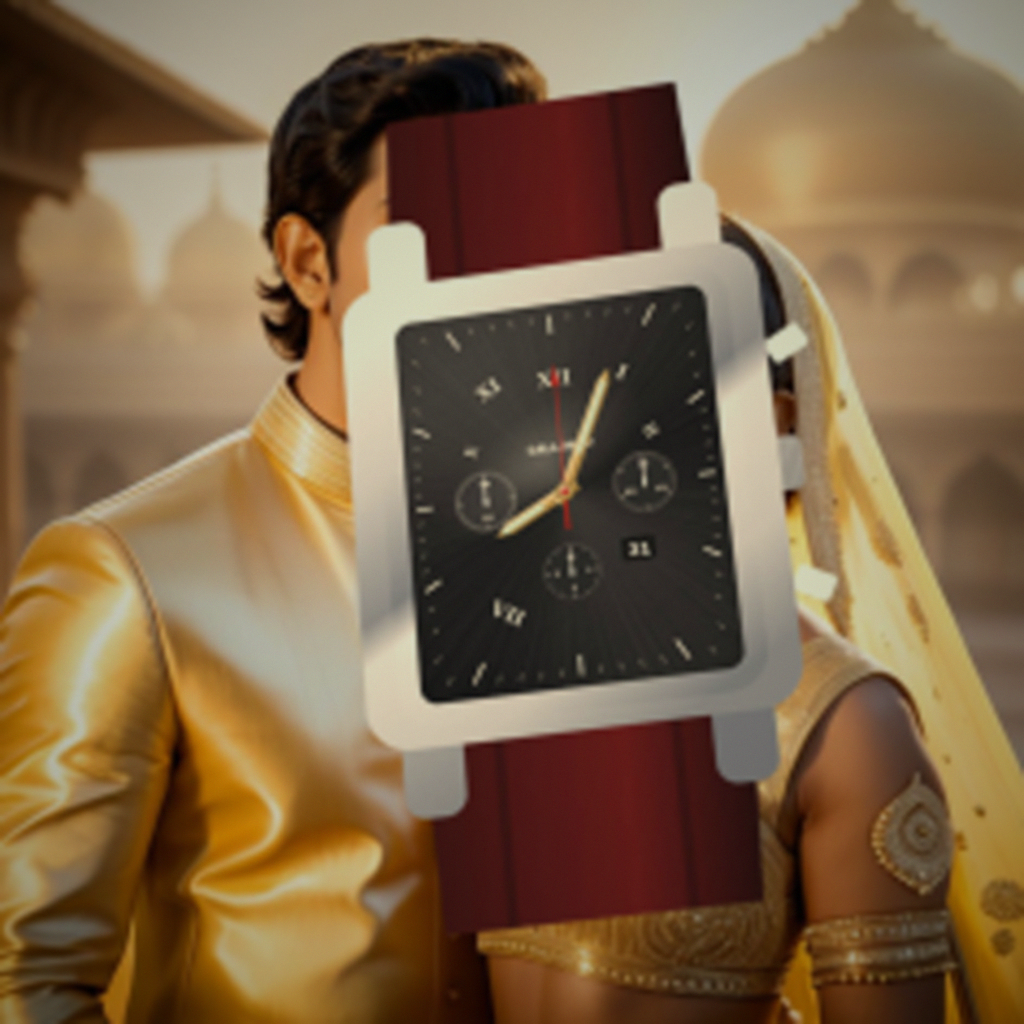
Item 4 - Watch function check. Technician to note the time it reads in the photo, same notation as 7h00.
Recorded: 8h04
